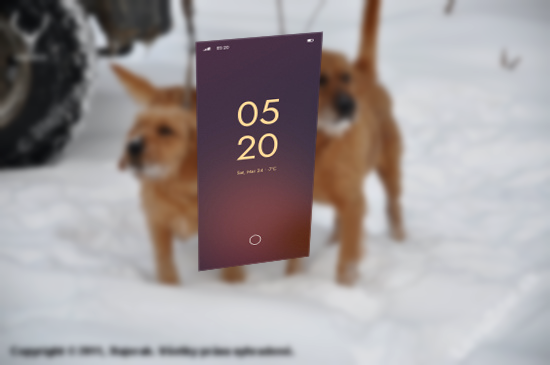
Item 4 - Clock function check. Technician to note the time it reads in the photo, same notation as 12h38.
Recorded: 5h20
